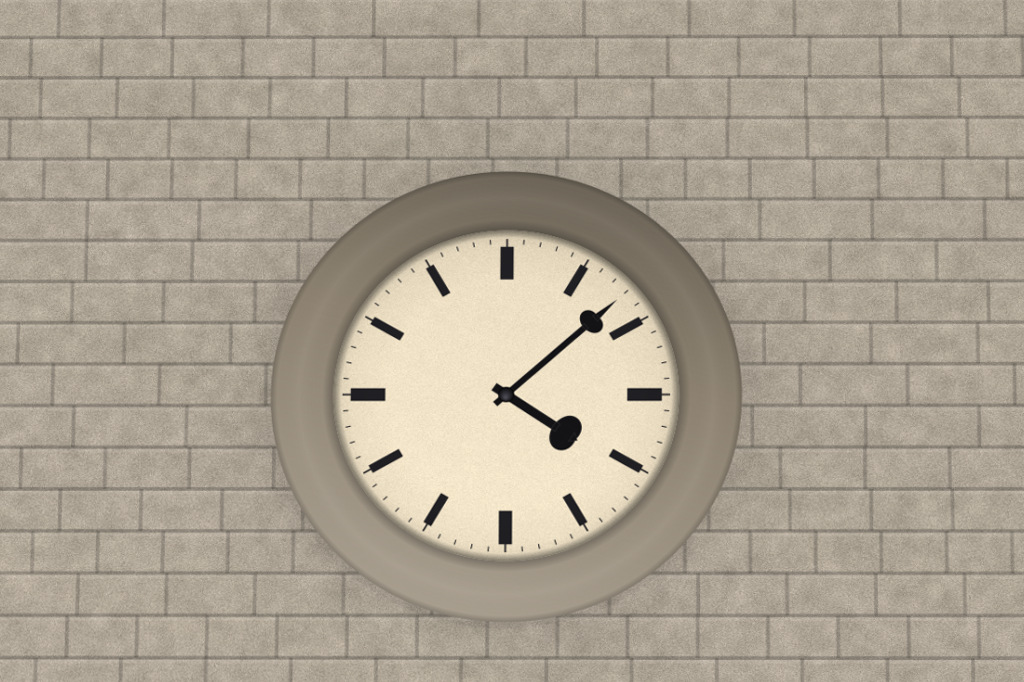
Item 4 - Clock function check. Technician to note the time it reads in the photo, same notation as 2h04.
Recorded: 4h08
